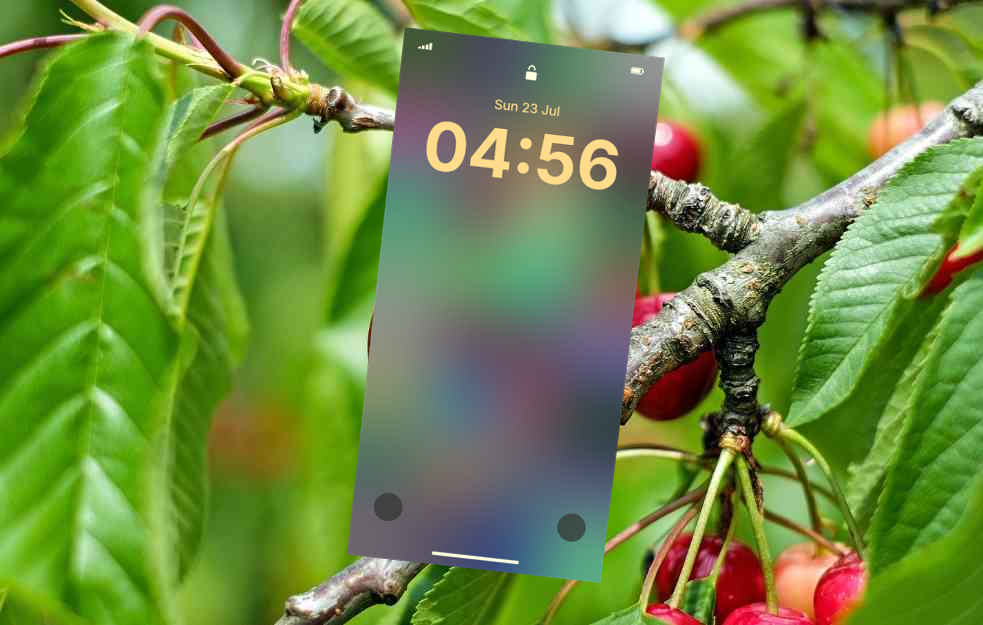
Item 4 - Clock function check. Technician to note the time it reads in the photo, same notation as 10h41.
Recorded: 4h56
